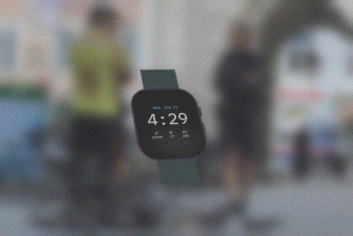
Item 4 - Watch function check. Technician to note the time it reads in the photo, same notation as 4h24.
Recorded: 4h29
